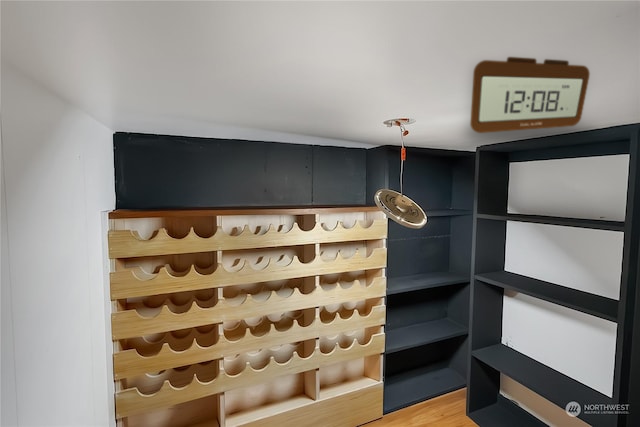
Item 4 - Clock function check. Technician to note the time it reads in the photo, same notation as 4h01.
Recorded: 12h08
